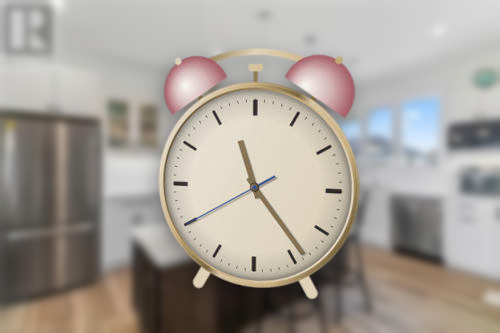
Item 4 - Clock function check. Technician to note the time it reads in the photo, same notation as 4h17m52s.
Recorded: 11h23m40s
